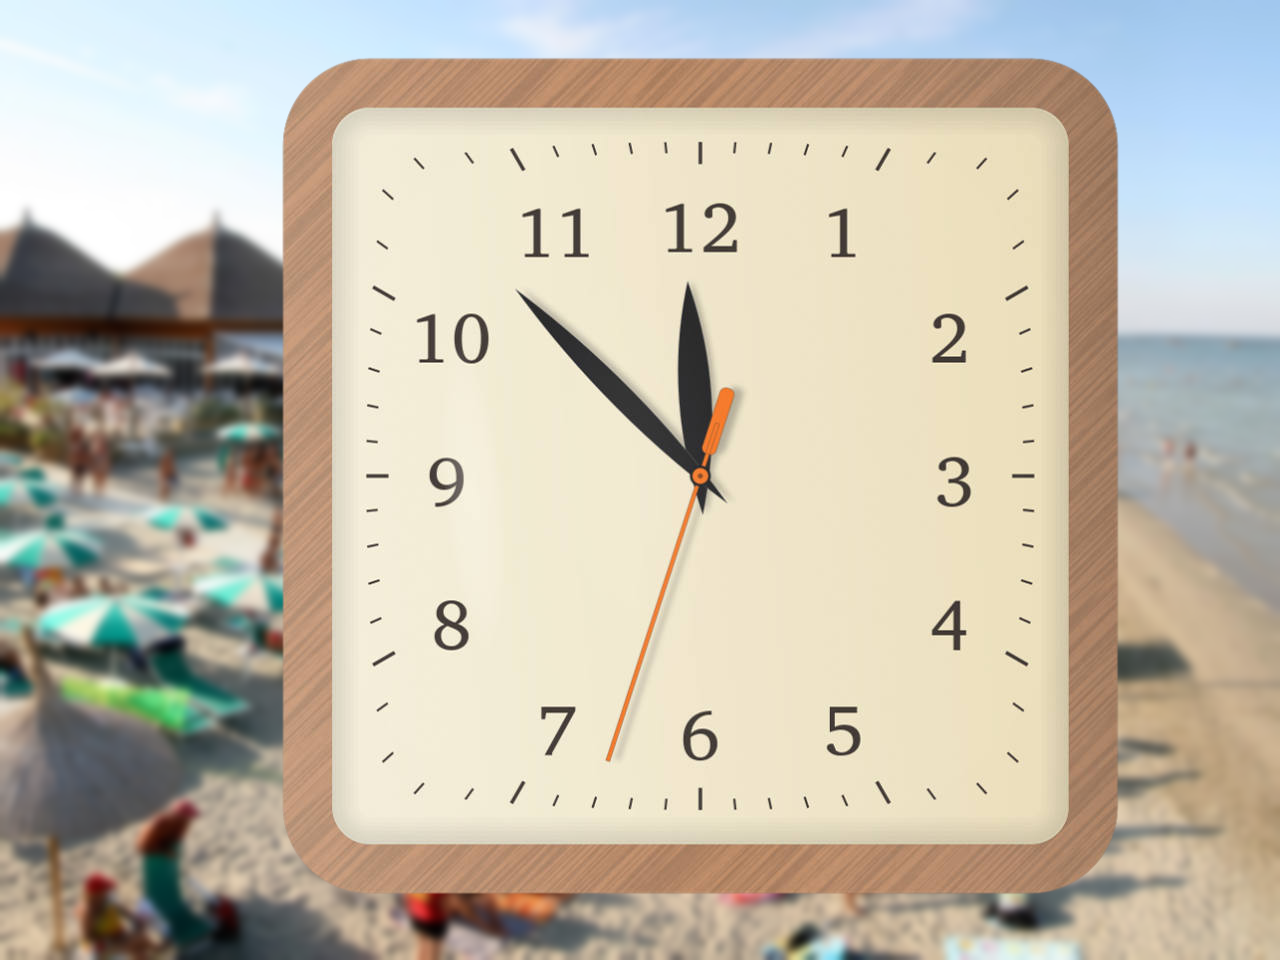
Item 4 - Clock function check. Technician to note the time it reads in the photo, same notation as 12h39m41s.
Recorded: 11h52m33s
